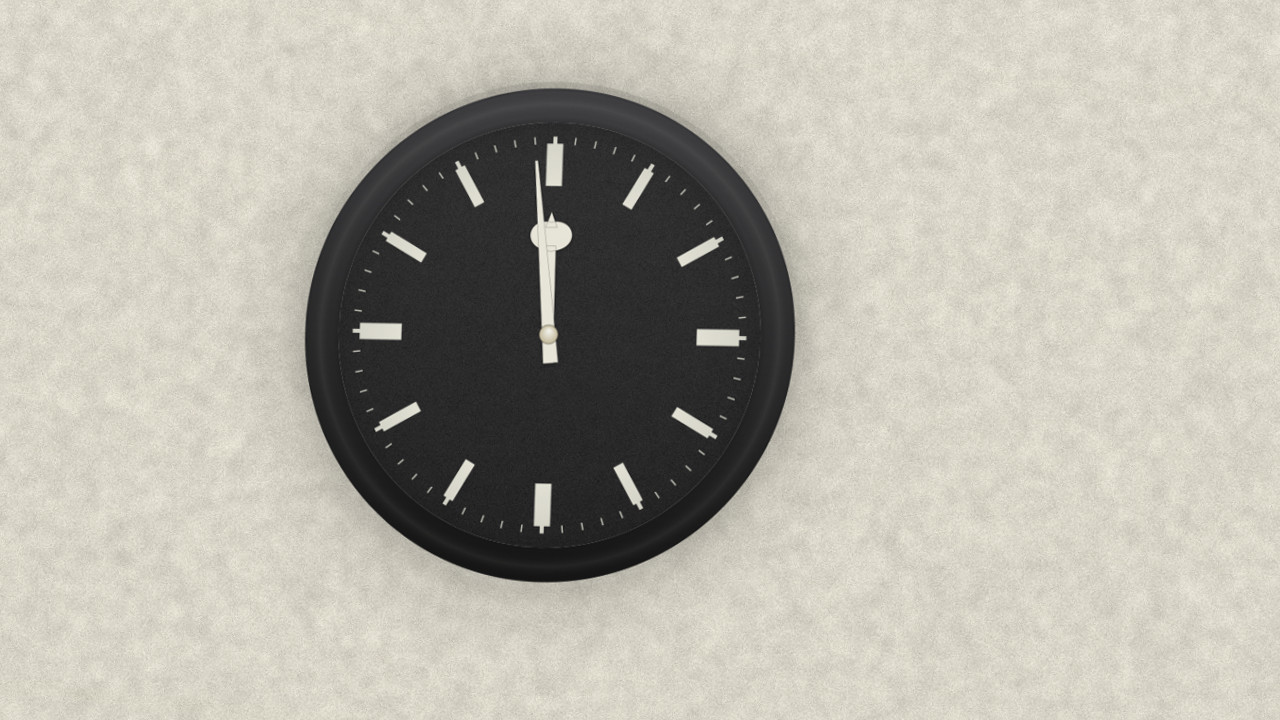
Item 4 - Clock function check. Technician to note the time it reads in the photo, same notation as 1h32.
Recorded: 11h59
